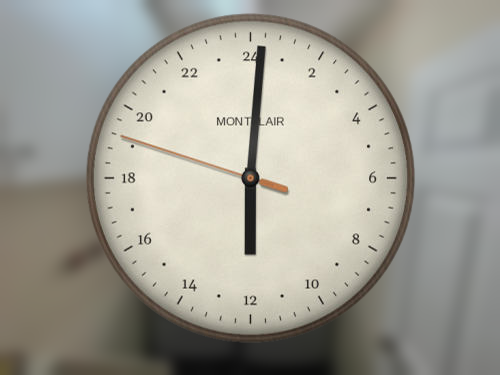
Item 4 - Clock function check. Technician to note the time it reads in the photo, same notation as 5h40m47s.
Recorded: 12h00m48s
